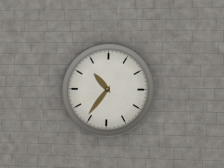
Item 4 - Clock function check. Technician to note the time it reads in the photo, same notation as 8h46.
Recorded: 10h36
